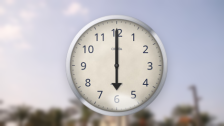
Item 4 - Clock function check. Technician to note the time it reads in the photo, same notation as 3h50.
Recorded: 6h00
